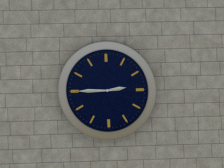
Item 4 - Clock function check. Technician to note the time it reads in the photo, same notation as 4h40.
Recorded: 2h45
